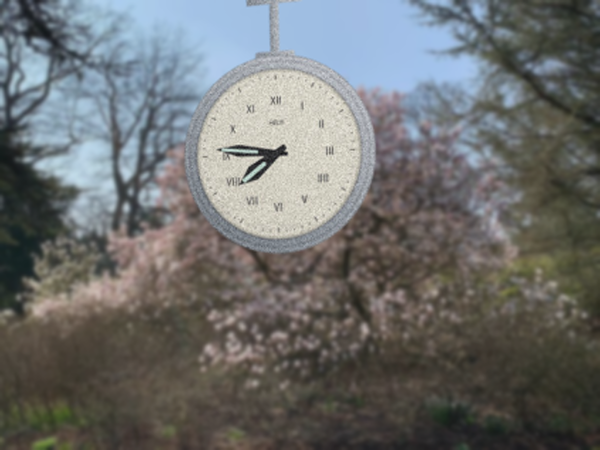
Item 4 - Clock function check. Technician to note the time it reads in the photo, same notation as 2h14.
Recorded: 7h46
